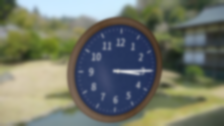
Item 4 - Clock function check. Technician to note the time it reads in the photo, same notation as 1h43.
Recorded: 3h15
